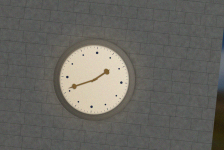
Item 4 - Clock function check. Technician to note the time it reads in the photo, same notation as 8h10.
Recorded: 1h41
